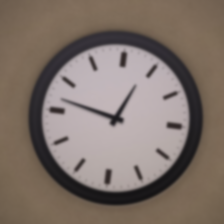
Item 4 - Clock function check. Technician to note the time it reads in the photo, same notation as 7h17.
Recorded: 12h47
